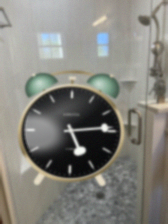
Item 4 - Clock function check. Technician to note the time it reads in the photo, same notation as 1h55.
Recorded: 5h14
